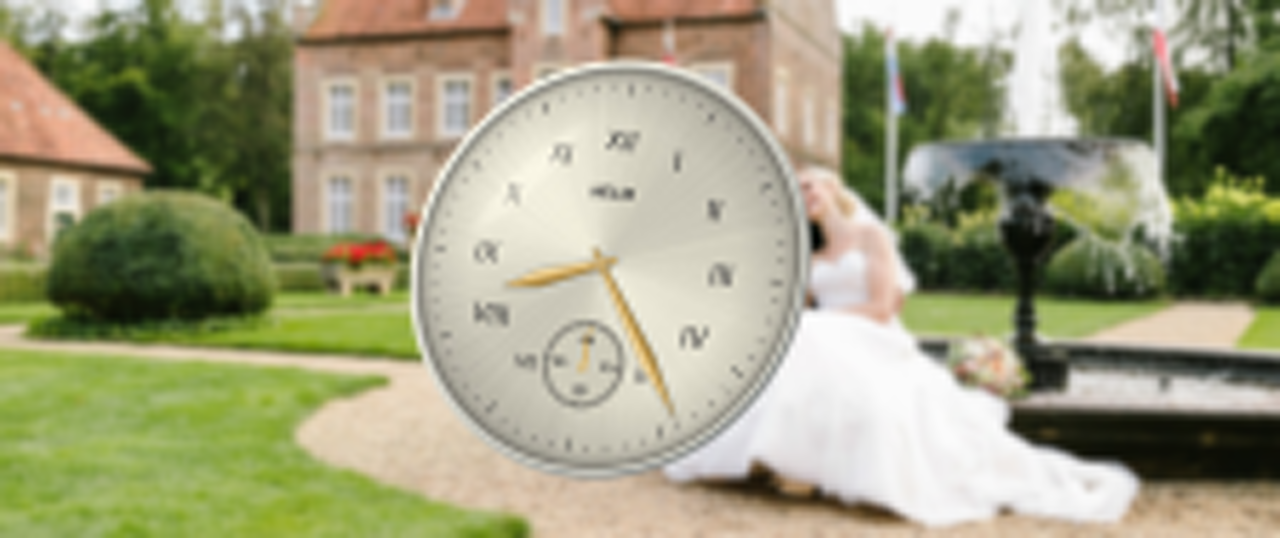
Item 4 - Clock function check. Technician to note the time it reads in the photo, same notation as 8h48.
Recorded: 8h24
